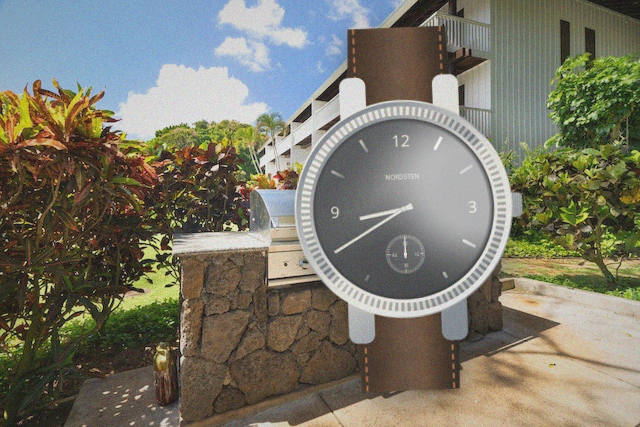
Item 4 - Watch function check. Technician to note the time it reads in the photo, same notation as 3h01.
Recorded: 8h40
